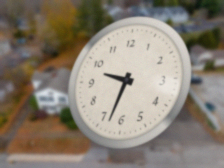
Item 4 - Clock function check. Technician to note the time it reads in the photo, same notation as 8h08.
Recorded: 9h33
